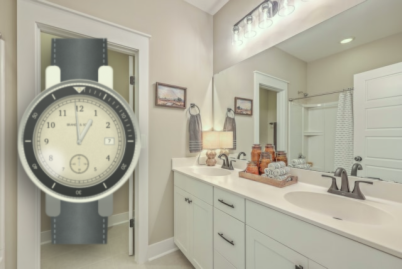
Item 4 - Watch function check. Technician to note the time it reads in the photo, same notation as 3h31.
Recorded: 12h59
